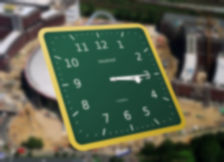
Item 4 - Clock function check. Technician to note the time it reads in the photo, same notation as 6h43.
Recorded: 3h15
